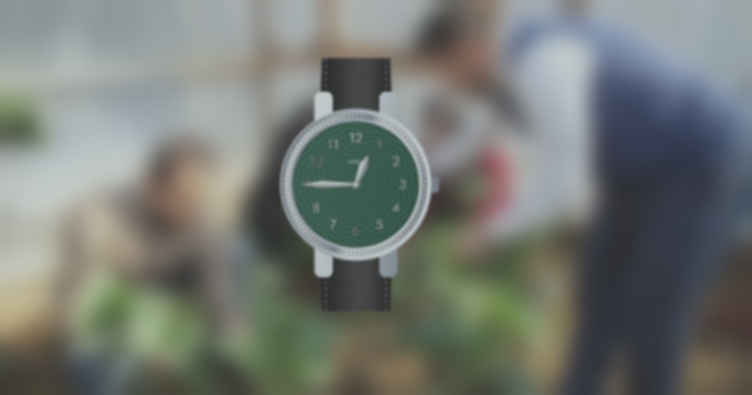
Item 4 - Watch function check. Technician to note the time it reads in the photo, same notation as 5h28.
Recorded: 12h45
